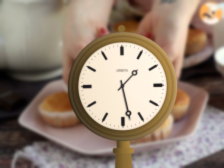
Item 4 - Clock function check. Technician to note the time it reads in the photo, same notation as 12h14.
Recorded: 1h28
